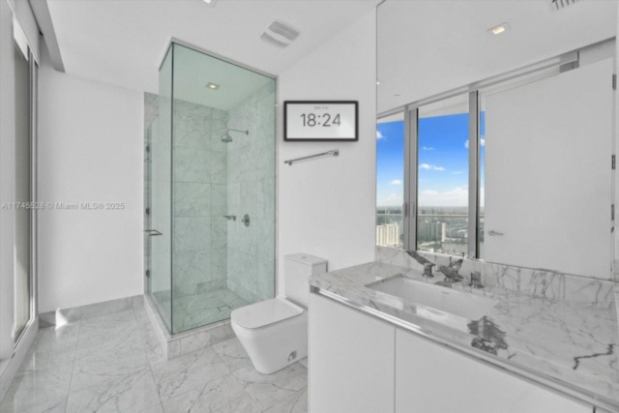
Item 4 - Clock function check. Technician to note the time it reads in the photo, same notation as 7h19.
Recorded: 18h24
